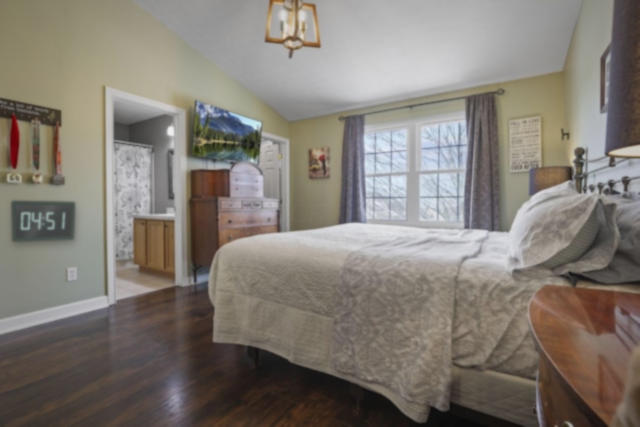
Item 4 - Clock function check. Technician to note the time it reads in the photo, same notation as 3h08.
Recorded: 4h51
